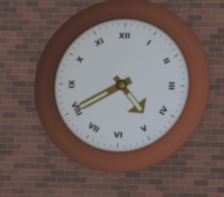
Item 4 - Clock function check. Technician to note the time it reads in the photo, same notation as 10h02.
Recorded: 4h40
